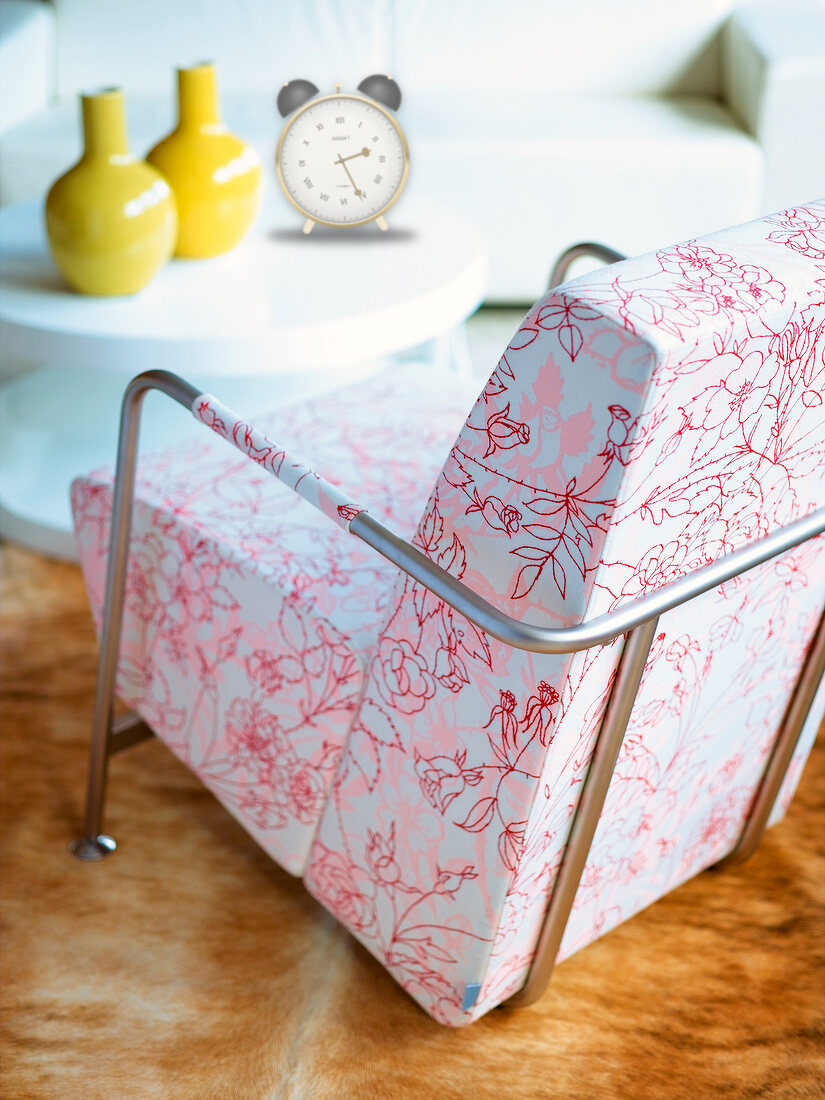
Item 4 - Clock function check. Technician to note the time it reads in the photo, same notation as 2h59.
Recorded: 2h26
